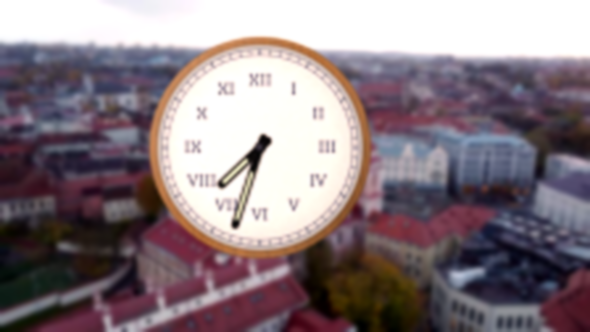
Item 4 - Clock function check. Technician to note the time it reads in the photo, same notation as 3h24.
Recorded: 7h33
